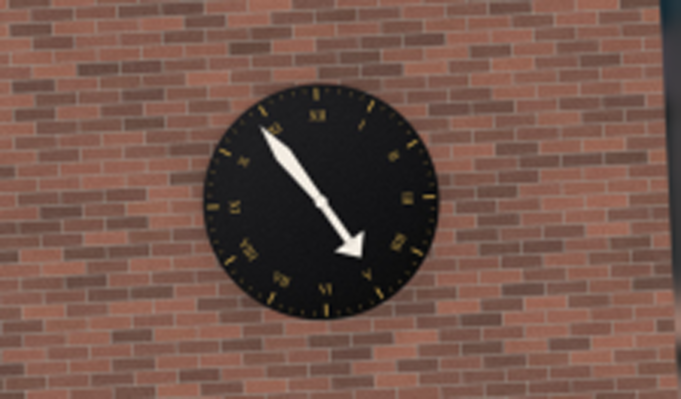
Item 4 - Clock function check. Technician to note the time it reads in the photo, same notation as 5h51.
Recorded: 4h54
